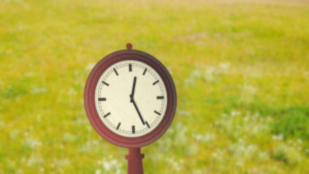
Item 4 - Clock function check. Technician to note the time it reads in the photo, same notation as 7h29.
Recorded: 12h26
